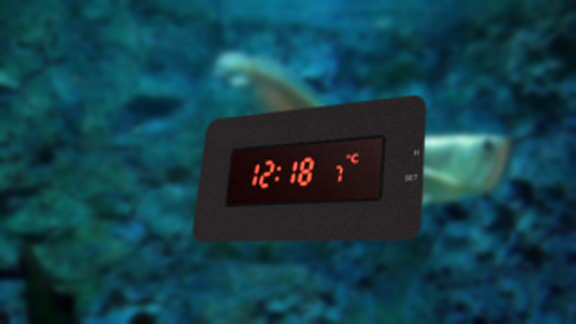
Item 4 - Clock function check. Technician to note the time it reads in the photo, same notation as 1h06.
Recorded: 12h18
